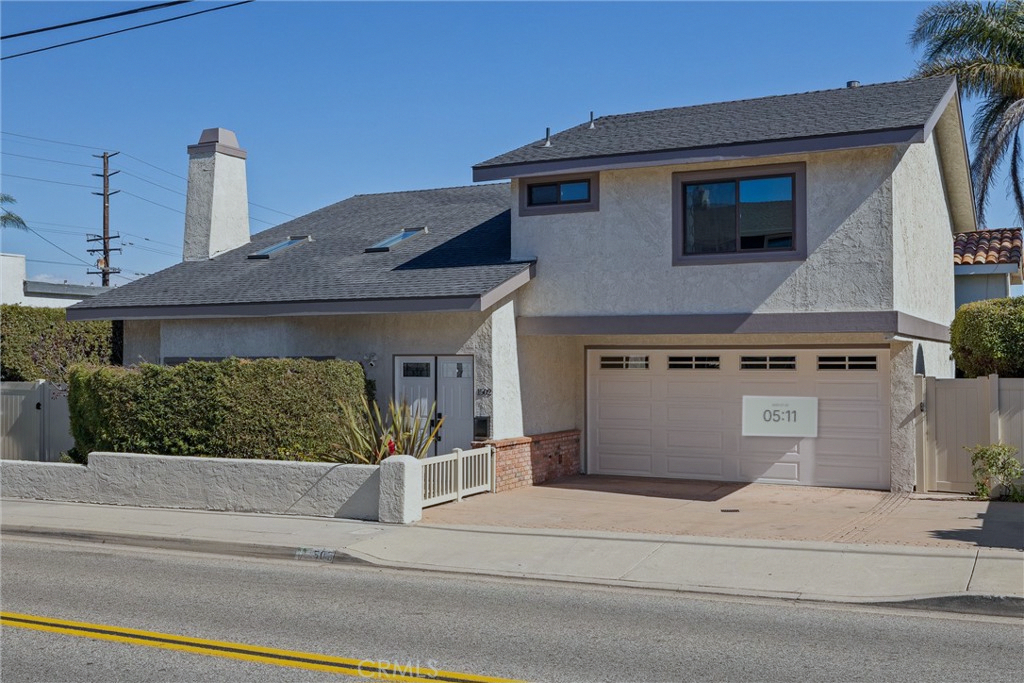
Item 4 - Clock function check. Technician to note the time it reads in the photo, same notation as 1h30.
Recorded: 5h11
